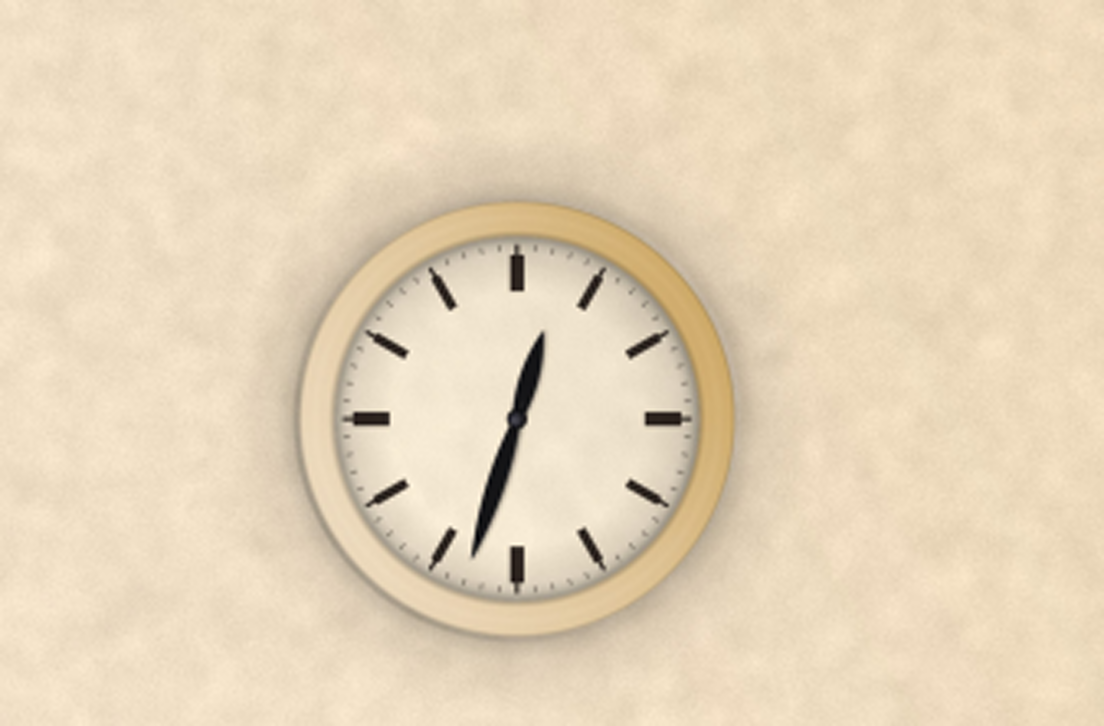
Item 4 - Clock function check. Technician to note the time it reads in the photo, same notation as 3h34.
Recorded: 12h33
